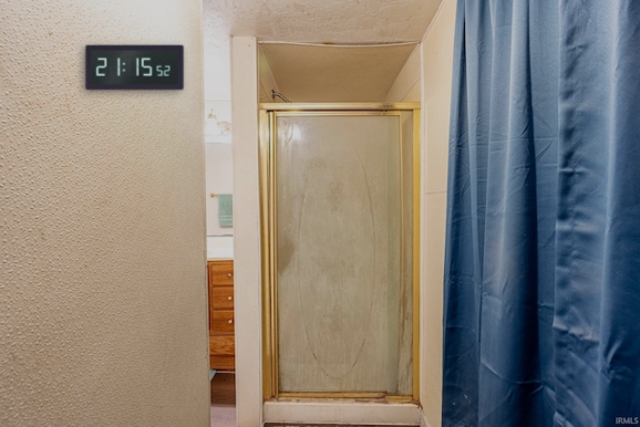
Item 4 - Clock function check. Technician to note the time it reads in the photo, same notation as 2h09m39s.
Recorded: 21h15m52s
